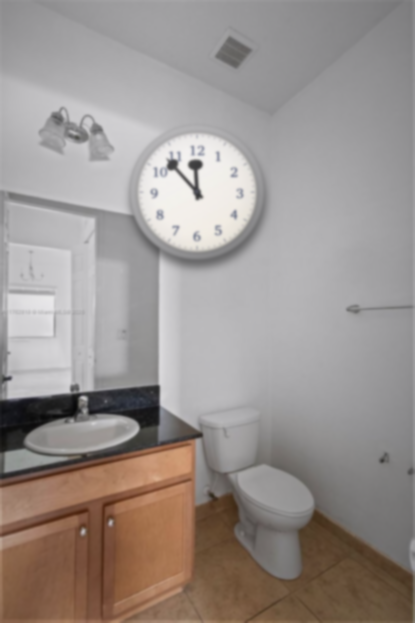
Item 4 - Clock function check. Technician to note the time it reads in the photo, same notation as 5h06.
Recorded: 11h53
